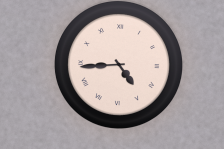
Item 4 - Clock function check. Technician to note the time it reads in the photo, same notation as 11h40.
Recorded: 4h44
